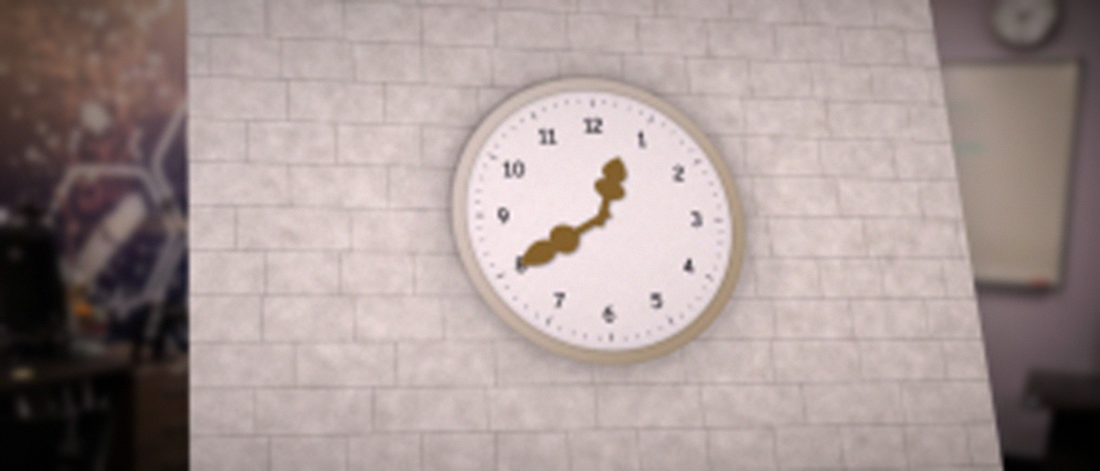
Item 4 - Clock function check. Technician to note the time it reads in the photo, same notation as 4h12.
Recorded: 12h40
